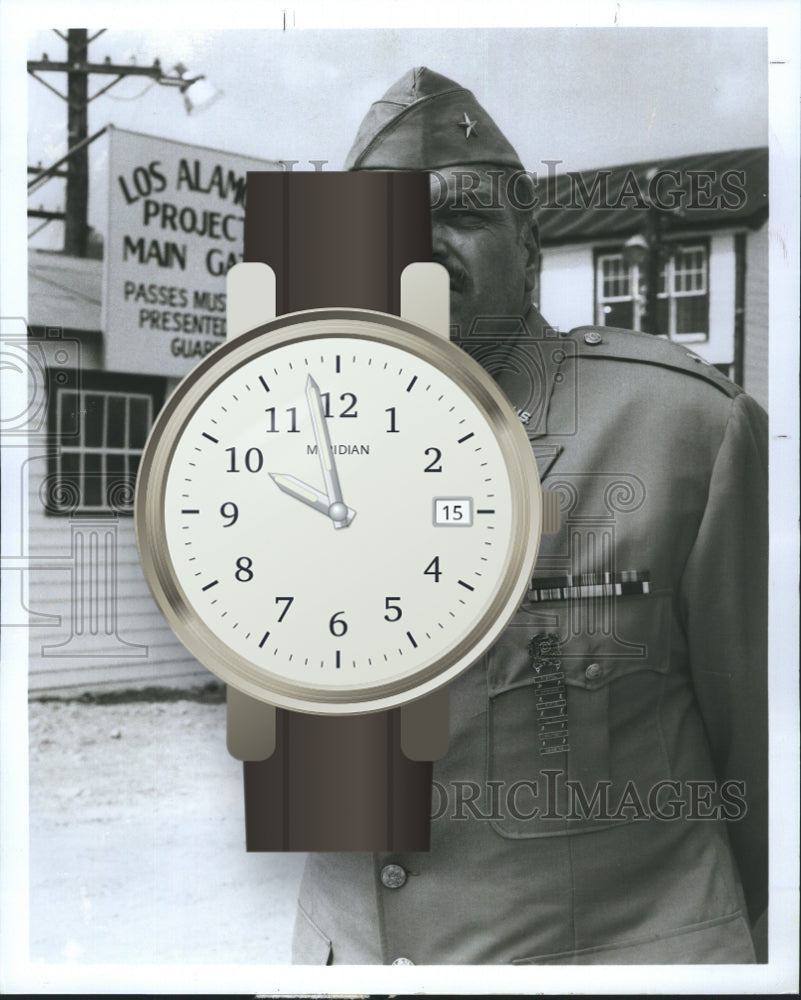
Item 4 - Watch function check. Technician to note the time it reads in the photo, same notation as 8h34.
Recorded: 9h58
